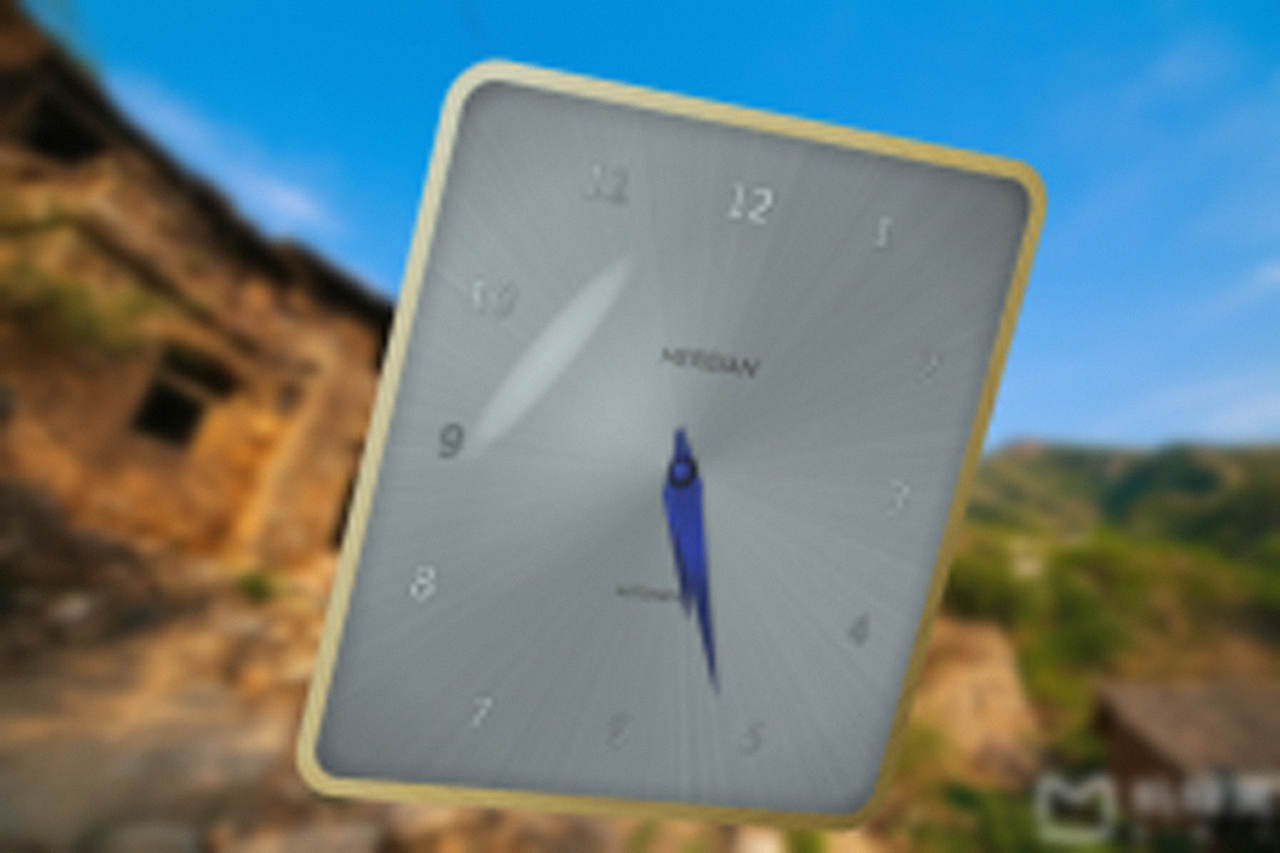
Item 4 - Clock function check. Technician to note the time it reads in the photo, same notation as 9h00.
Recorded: 5h26
